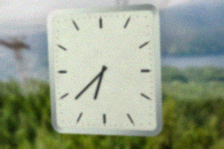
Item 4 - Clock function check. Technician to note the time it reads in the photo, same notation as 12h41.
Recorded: 6h38
